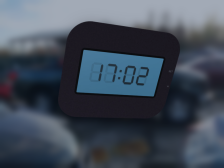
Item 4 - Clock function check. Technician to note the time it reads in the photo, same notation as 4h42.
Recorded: 17h02
